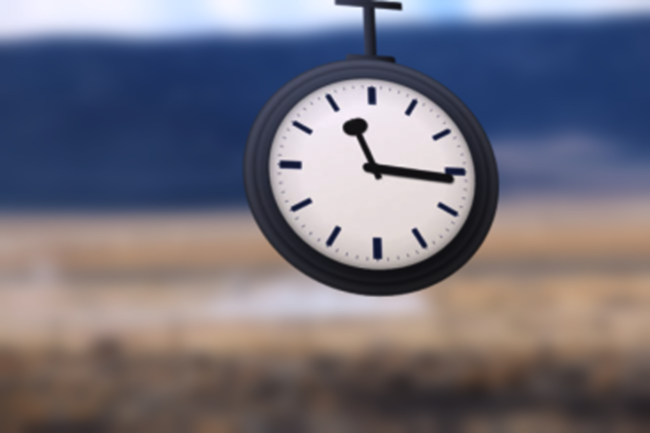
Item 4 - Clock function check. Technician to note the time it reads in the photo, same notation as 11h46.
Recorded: 11h16
